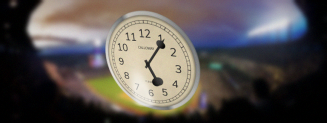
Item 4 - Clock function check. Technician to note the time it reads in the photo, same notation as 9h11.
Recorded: 5h06
